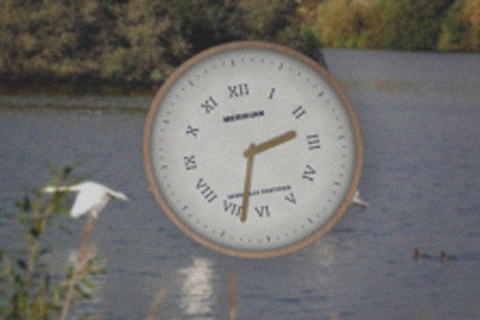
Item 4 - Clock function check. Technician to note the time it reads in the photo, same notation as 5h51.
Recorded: 2h33
